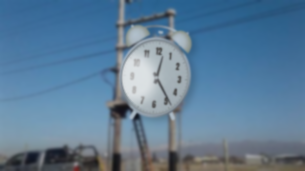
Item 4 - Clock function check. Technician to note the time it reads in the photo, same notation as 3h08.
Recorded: 12h24
